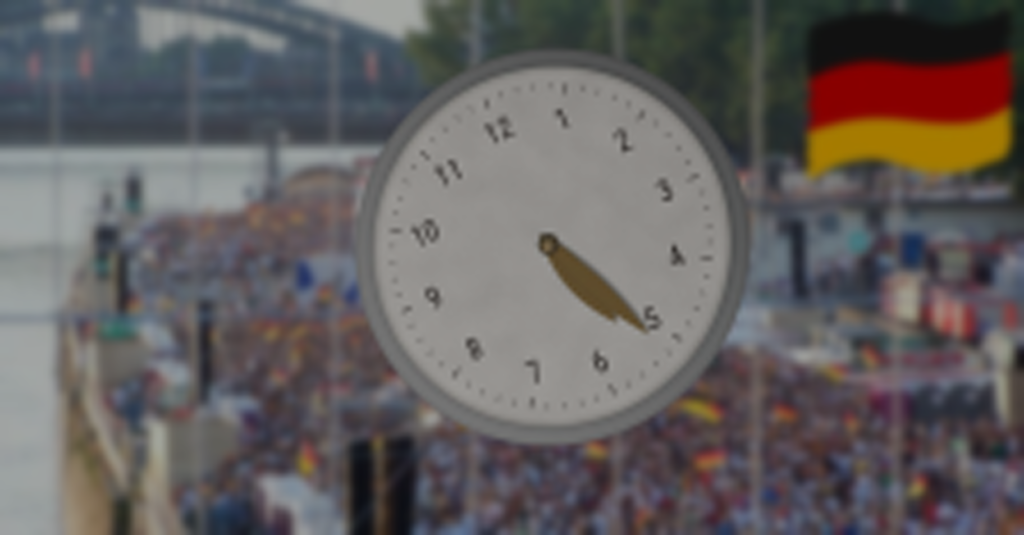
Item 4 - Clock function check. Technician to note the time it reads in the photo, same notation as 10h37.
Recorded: 5h26
